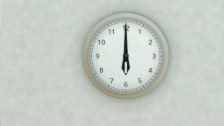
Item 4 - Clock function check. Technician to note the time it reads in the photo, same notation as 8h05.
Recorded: 6h00
